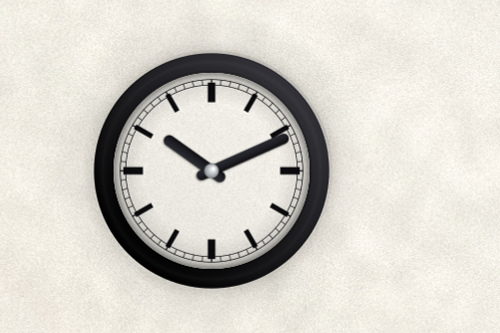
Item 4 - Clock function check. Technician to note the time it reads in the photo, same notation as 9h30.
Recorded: 10h11
